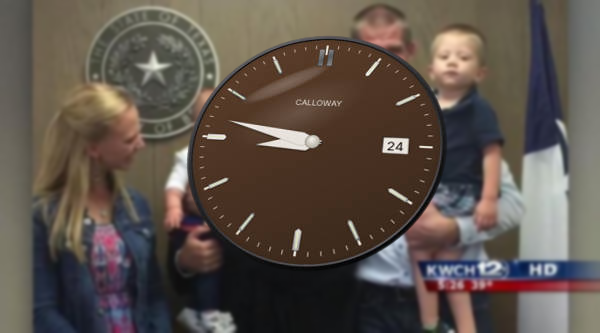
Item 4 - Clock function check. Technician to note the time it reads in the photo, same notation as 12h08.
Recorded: 8h47
